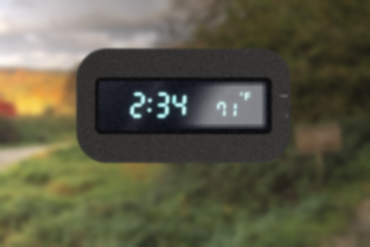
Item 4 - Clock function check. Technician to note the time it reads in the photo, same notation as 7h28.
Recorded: 2h34
